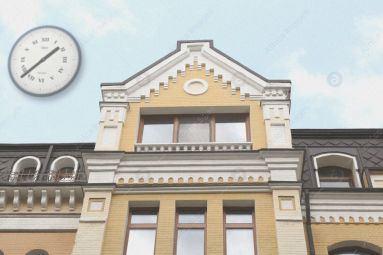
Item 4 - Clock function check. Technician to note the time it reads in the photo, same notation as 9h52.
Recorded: 1h38
